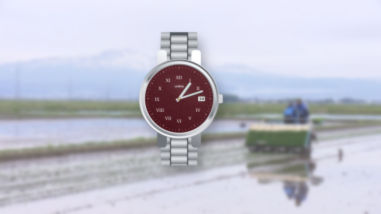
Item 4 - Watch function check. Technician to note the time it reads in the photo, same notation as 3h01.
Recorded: 1h12
